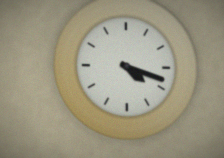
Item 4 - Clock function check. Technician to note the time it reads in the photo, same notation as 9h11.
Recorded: 4h18
